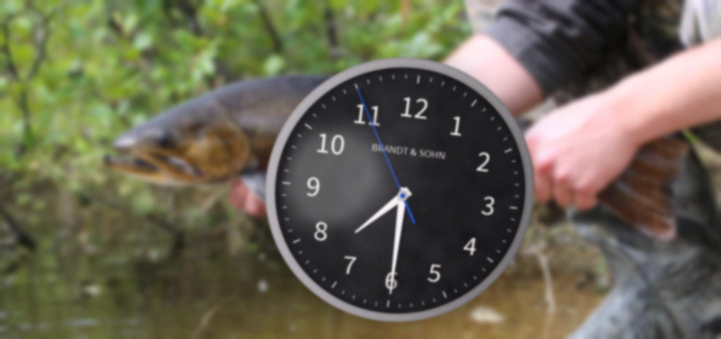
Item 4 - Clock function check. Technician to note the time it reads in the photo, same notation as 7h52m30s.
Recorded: 7h29m55s
